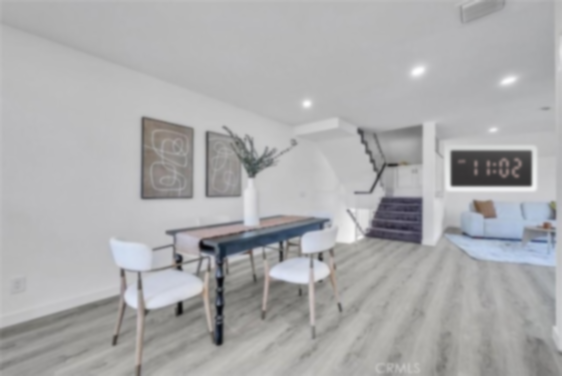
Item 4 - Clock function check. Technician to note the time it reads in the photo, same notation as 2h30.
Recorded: 11h02
